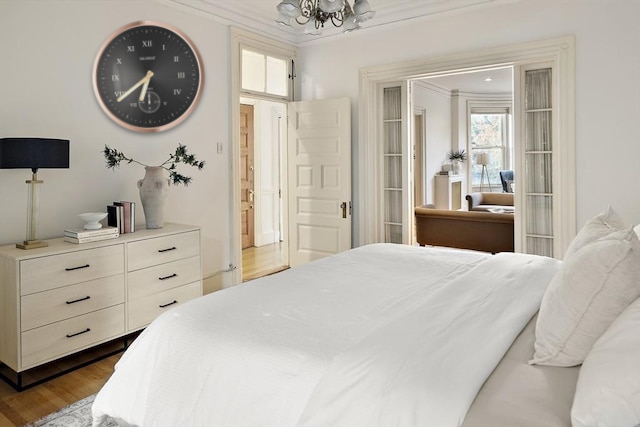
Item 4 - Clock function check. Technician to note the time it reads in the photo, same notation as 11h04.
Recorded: 6h39
